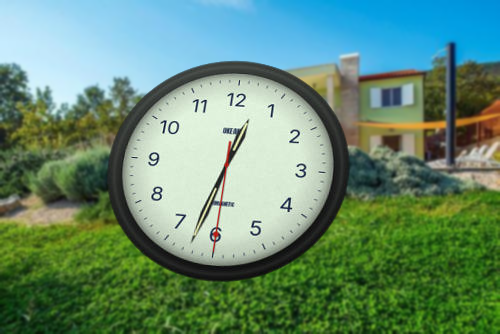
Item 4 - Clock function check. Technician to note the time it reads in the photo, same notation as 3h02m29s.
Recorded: 12h32m30s
